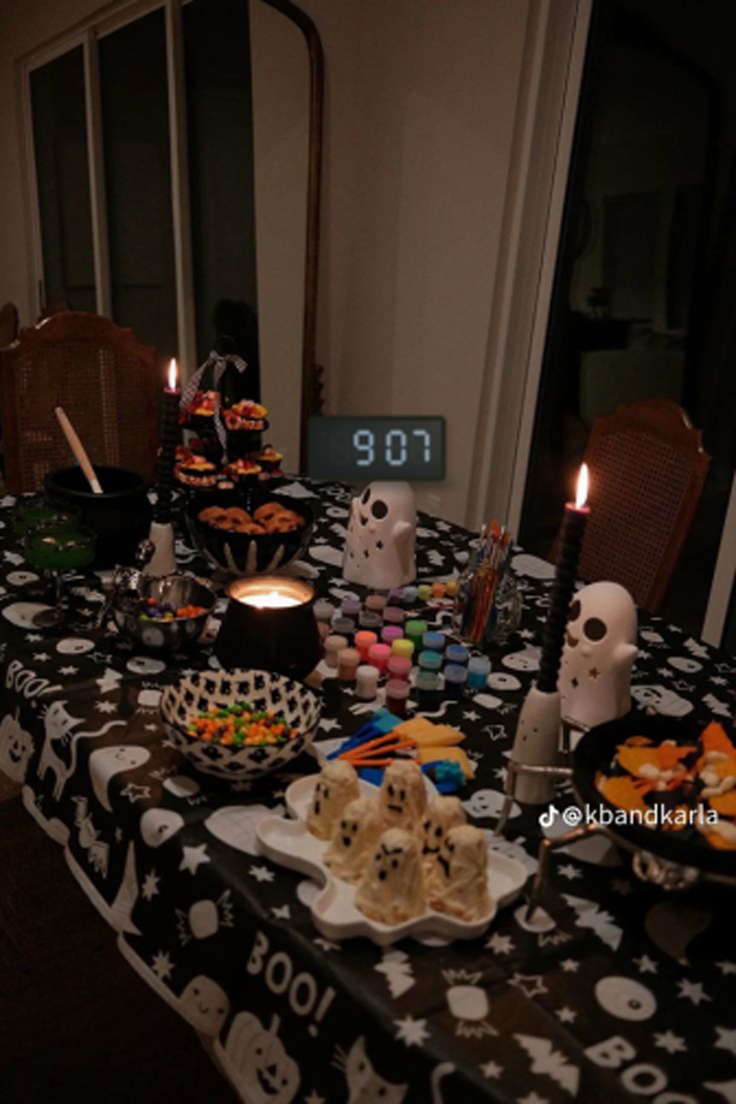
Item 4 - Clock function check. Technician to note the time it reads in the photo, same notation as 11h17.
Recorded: 9h07
